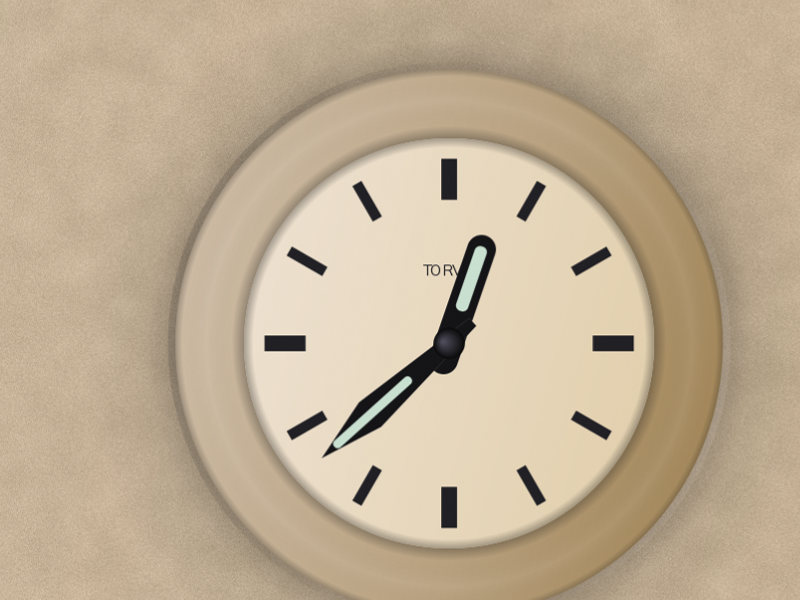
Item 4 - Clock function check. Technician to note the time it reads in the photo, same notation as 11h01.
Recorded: 12h38
